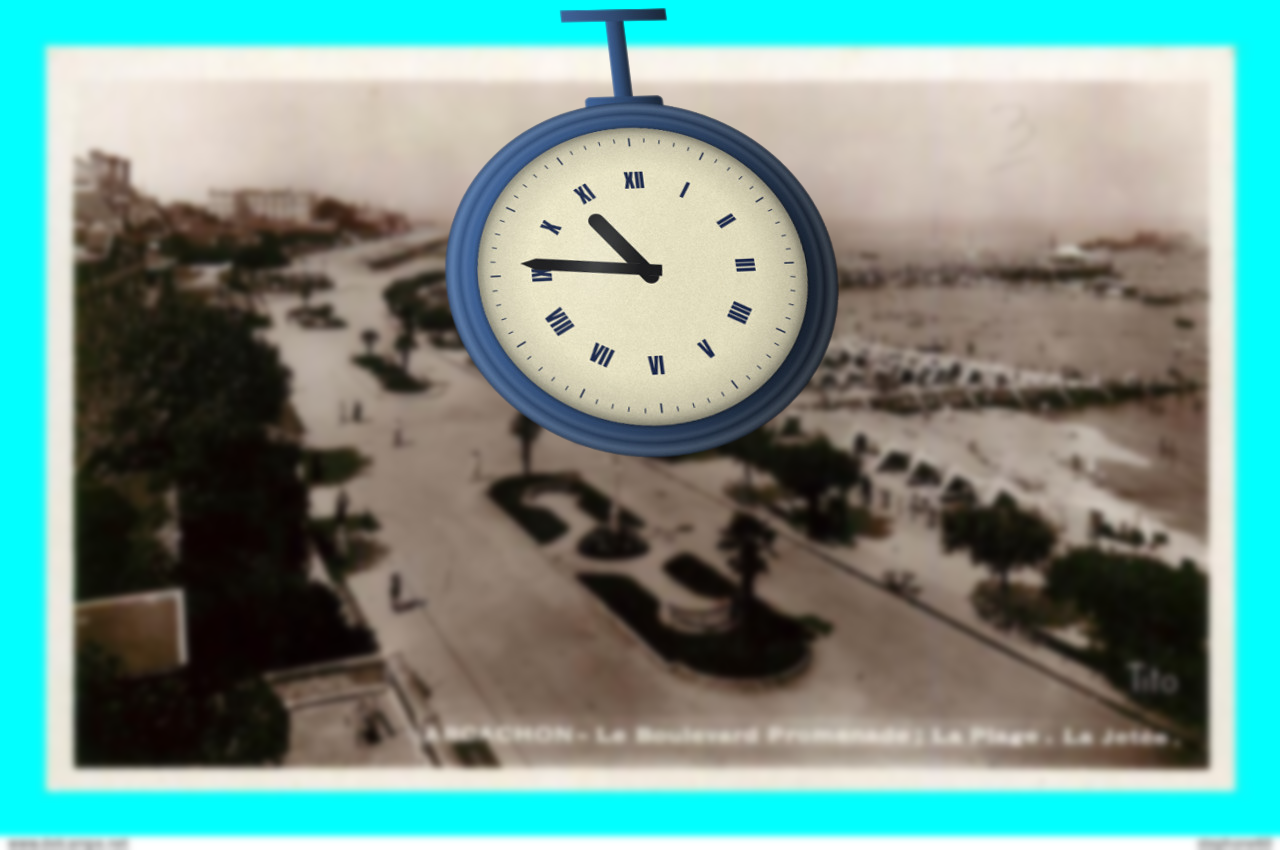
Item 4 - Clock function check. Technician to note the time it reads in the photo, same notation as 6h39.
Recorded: 10h46
